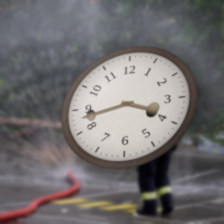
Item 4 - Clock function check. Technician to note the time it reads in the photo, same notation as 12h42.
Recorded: 3h43
